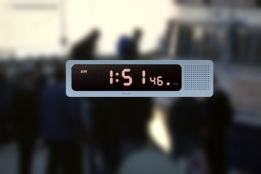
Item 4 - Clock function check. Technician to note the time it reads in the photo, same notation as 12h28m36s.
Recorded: 1h51m46s
